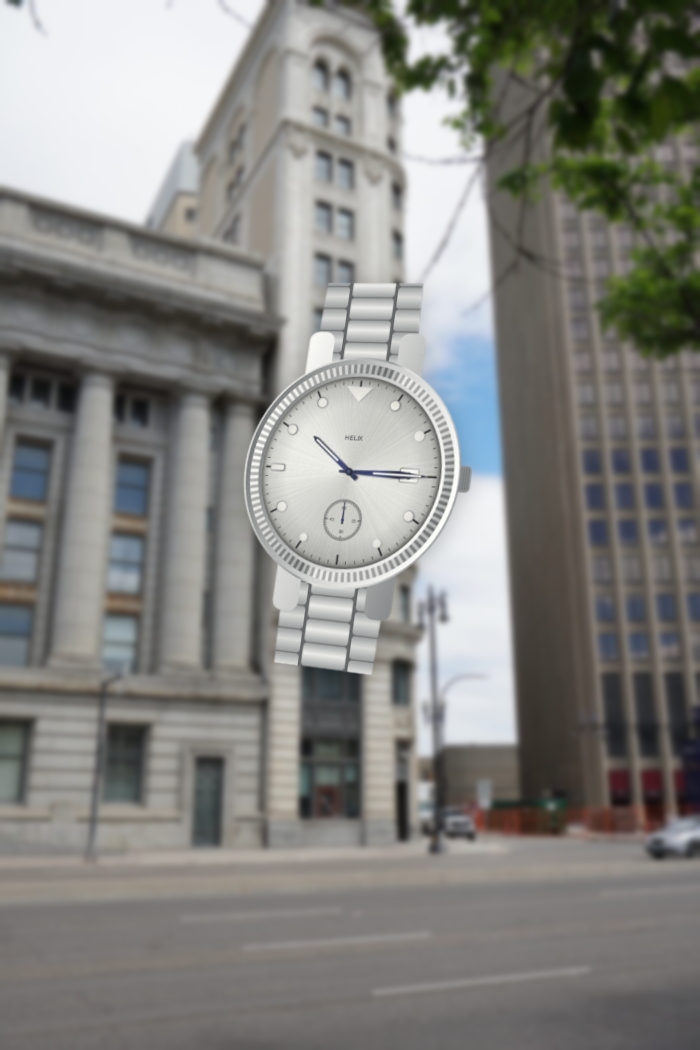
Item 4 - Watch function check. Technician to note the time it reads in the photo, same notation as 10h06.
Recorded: 10h15
